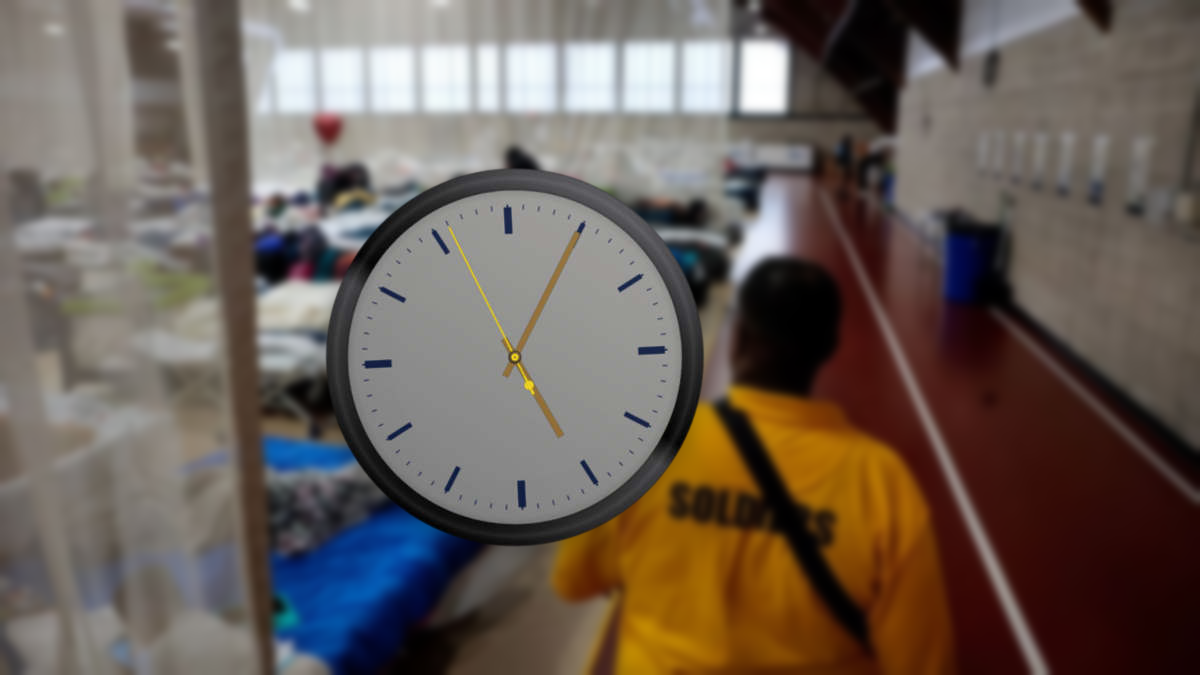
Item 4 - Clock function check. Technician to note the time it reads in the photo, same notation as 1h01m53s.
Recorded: 5h04m56s
